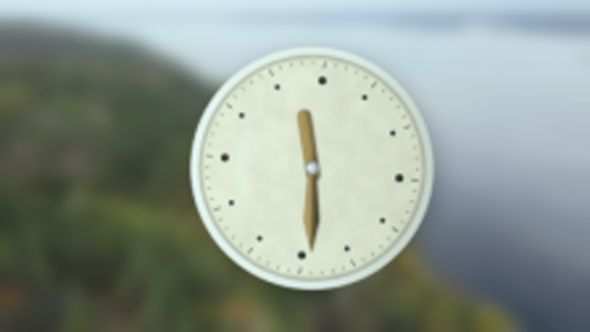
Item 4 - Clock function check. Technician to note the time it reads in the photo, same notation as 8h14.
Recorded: 11h29
